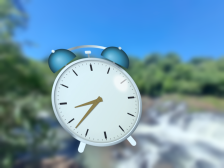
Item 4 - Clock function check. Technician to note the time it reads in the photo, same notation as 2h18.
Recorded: 8h38
